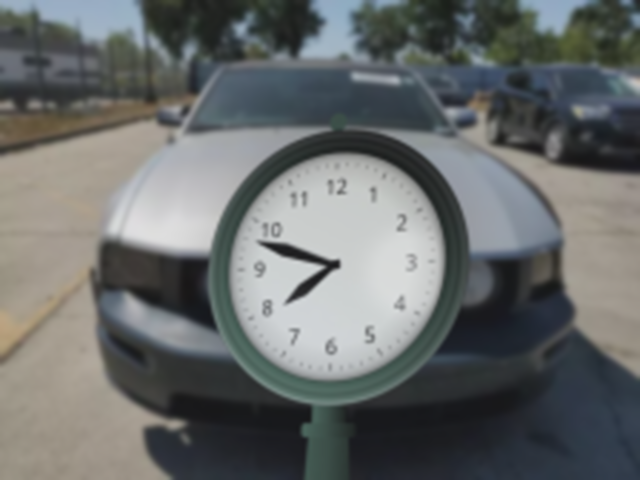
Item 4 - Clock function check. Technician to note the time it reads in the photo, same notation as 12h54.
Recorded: 7h48
